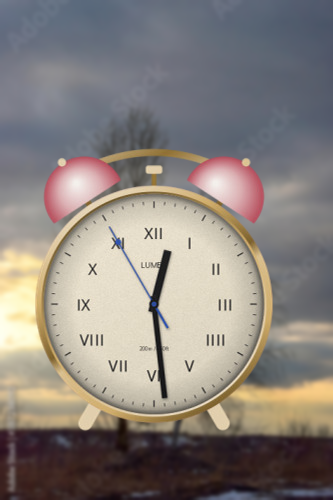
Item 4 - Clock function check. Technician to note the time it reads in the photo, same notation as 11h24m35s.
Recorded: 12h28m55s
